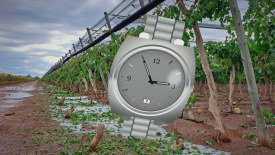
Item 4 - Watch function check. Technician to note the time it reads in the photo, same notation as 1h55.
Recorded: 2h55
